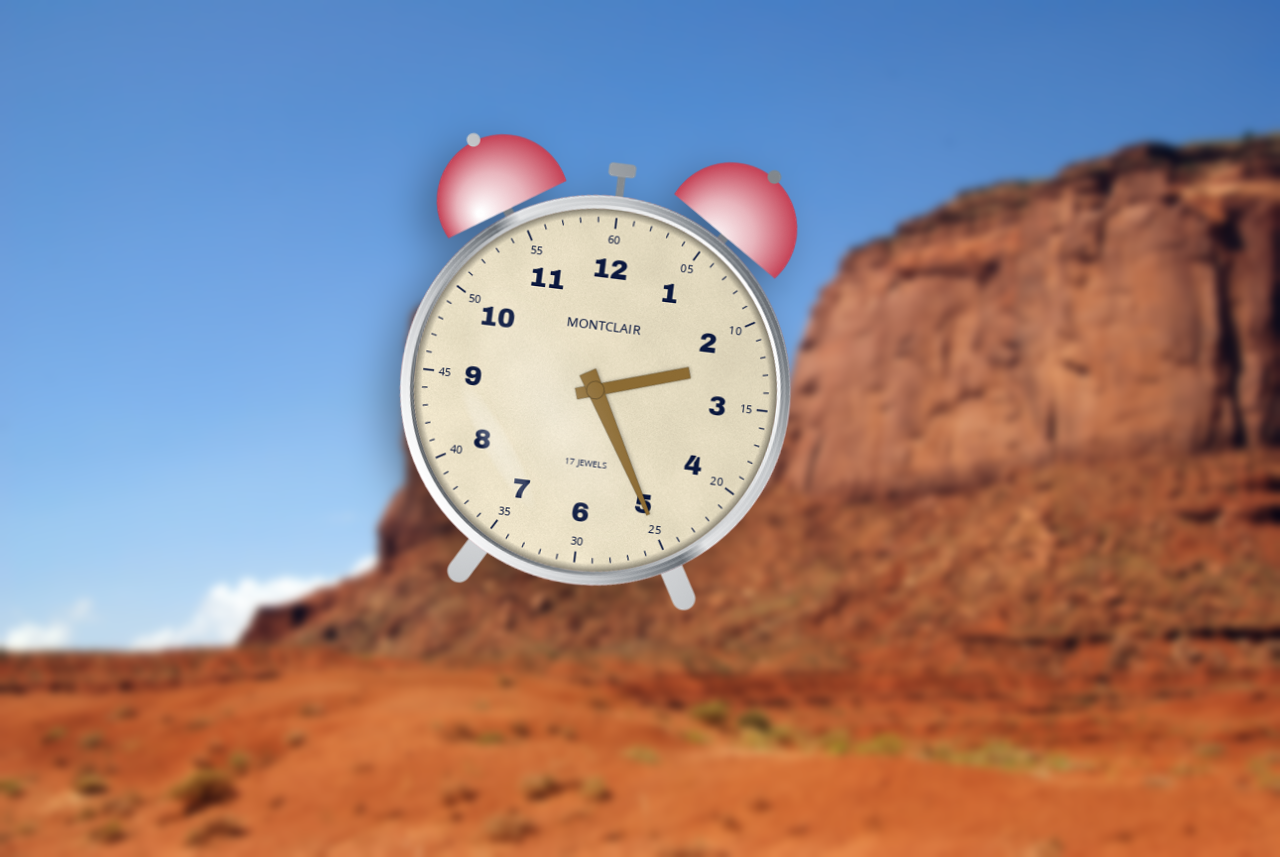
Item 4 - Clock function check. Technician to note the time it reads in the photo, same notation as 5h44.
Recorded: 2h25
